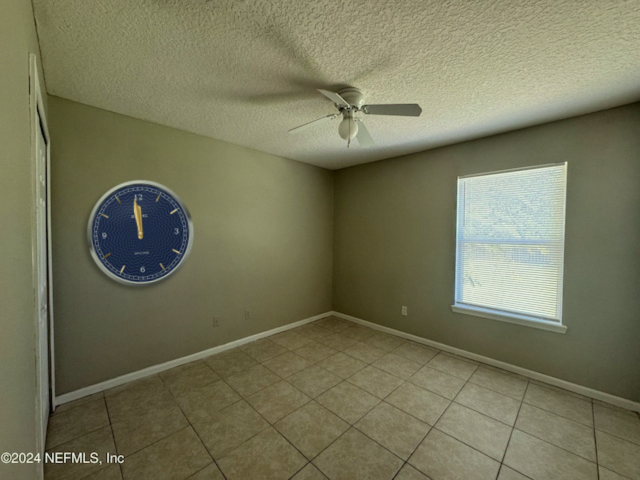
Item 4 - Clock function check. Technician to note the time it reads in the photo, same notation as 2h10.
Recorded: 11h59
